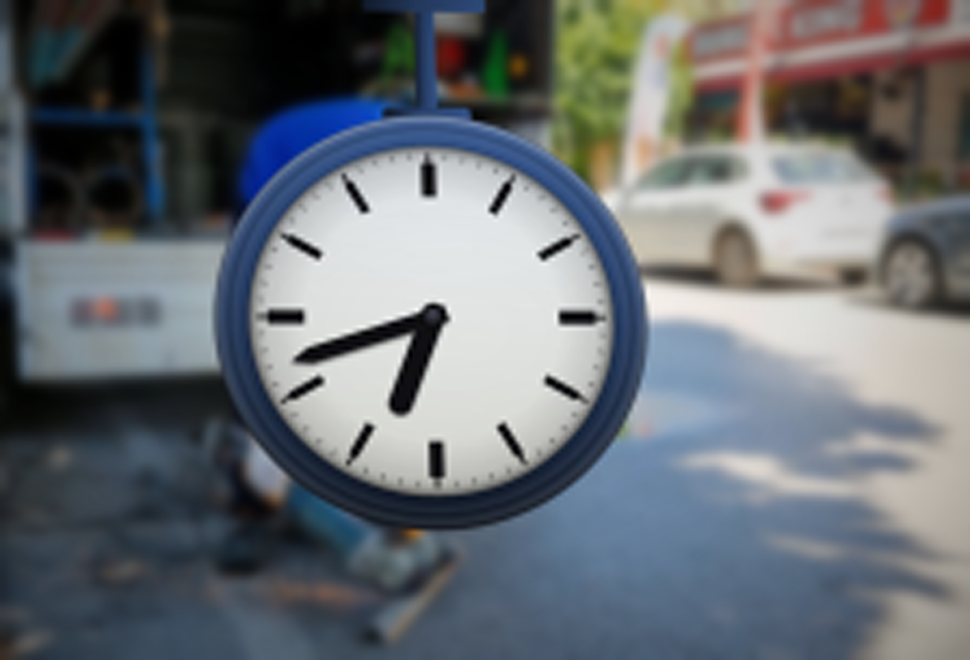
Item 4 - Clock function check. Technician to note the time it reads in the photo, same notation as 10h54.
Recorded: 6h42
